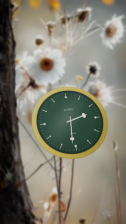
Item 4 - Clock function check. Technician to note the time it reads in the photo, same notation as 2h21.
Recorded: 2h31
